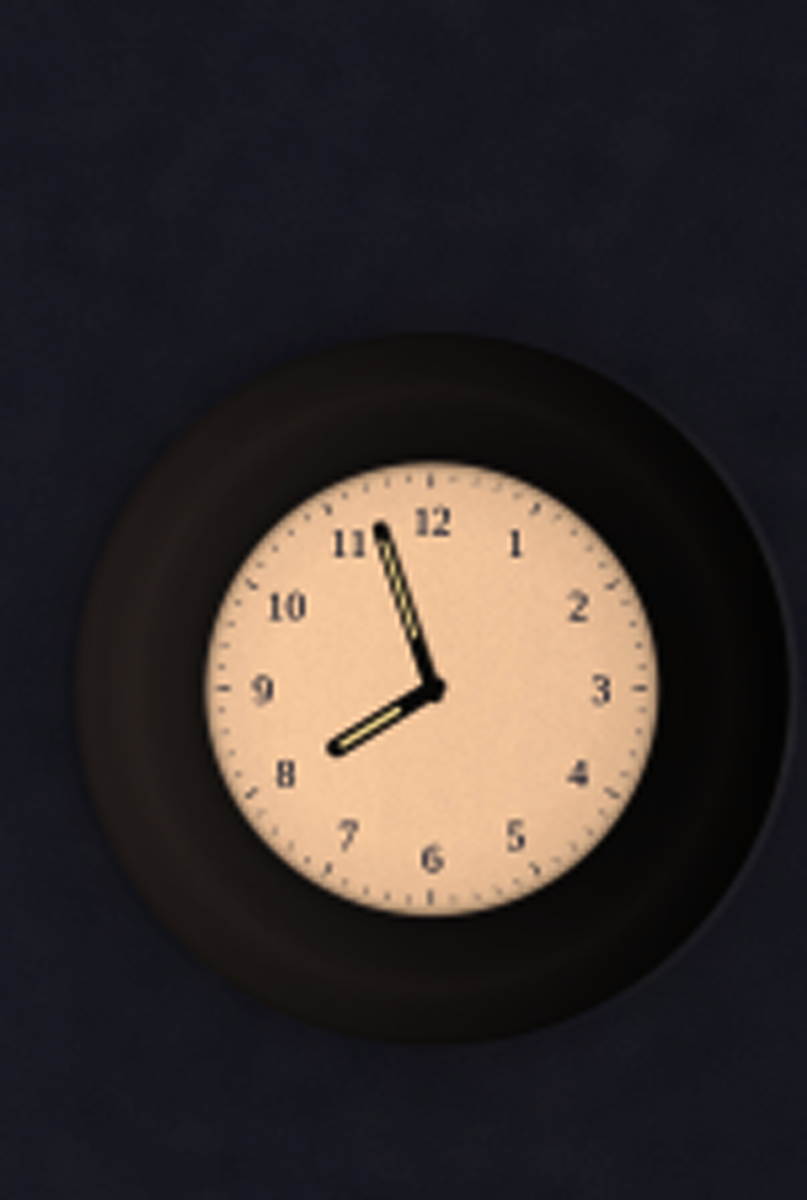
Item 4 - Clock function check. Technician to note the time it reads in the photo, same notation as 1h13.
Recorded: 7h57
